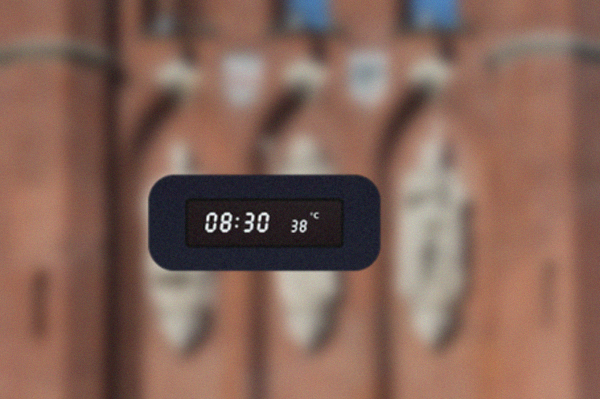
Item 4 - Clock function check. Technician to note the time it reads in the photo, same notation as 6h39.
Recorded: 8h30
